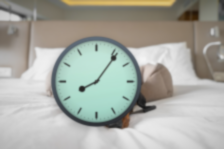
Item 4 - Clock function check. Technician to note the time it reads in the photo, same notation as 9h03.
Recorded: 8h06
